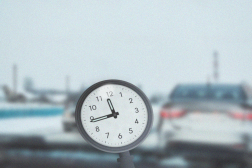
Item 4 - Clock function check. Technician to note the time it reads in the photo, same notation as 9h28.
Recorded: 11h44
